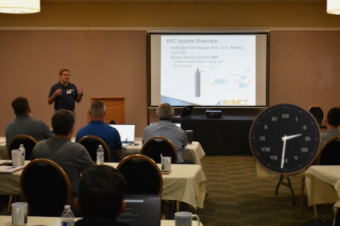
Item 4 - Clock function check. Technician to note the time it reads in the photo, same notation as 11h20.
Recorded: 2h31
